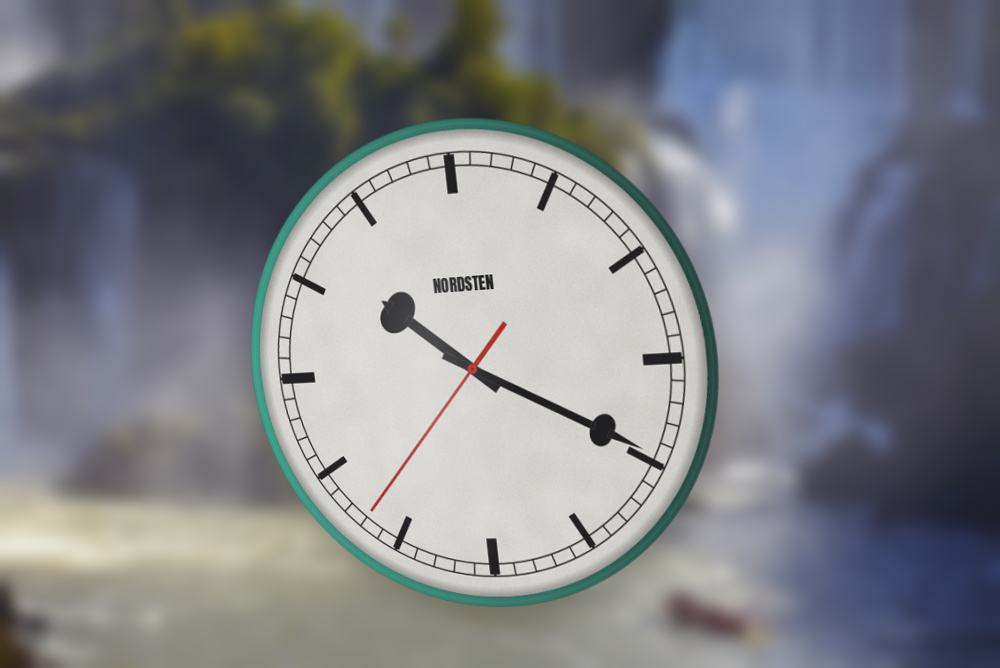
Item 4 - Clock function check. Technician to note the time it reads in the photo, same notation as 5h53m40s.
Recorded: 10h19m37s
